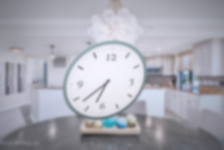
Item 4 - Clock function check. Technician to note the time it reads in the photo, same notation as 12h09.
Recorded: 6h38
